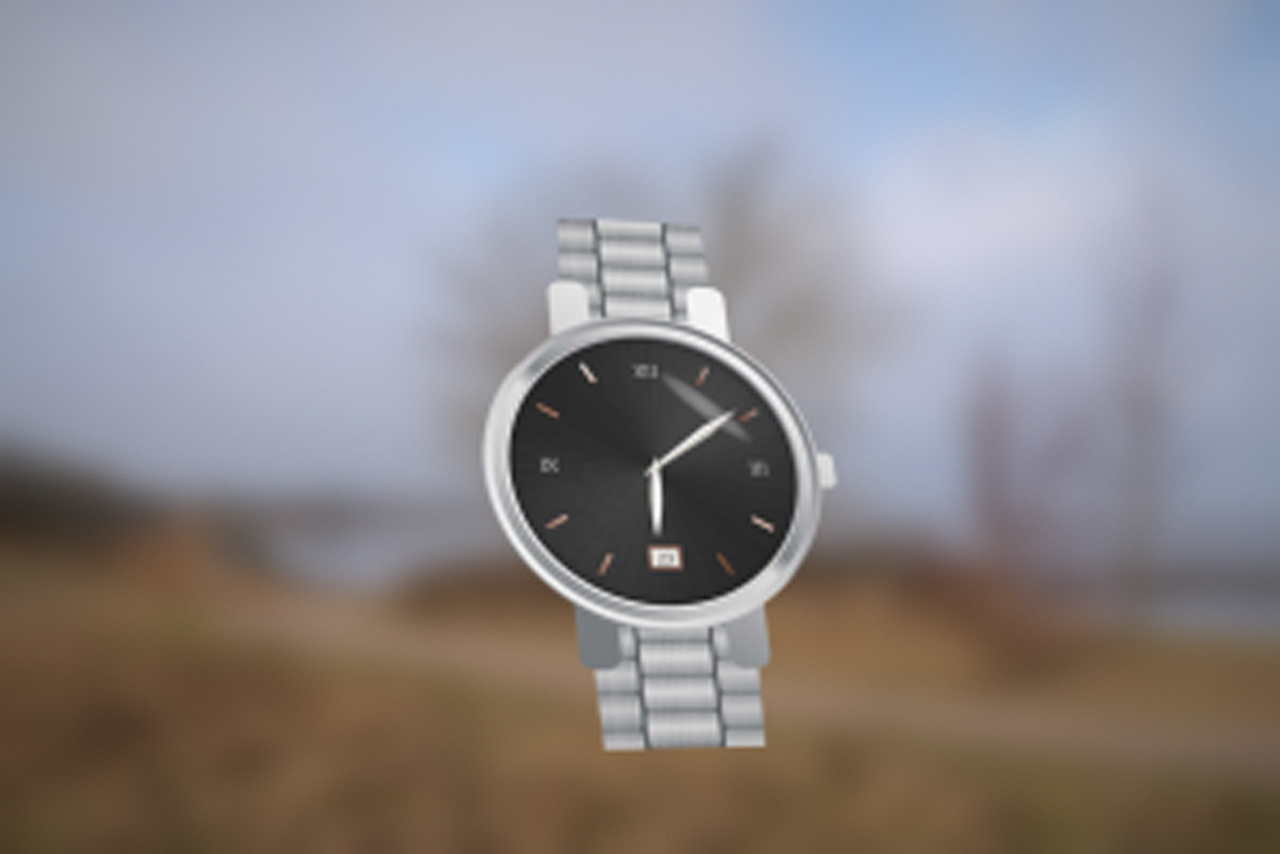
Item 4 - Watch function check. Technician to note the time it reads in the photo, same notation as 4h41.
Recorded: 6h09
